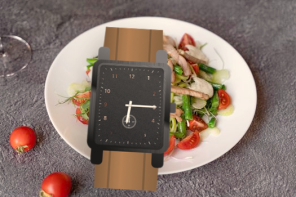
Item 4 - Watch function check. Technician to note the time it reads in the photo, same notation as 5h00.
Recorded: 6h15
